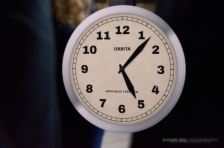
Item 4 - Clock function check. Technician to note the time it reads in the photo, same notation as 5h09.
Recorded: 5h07
